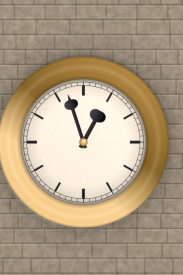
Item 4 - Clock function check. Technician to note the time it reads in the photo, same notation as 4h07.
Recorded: 12h57
